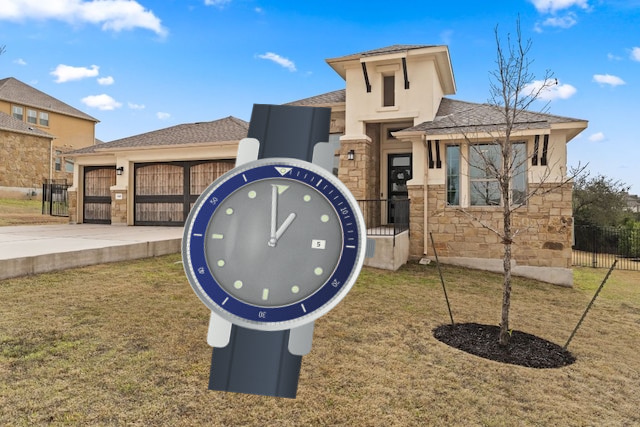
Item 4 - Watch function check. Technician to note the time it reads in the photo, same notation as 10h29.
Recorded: 12h59
